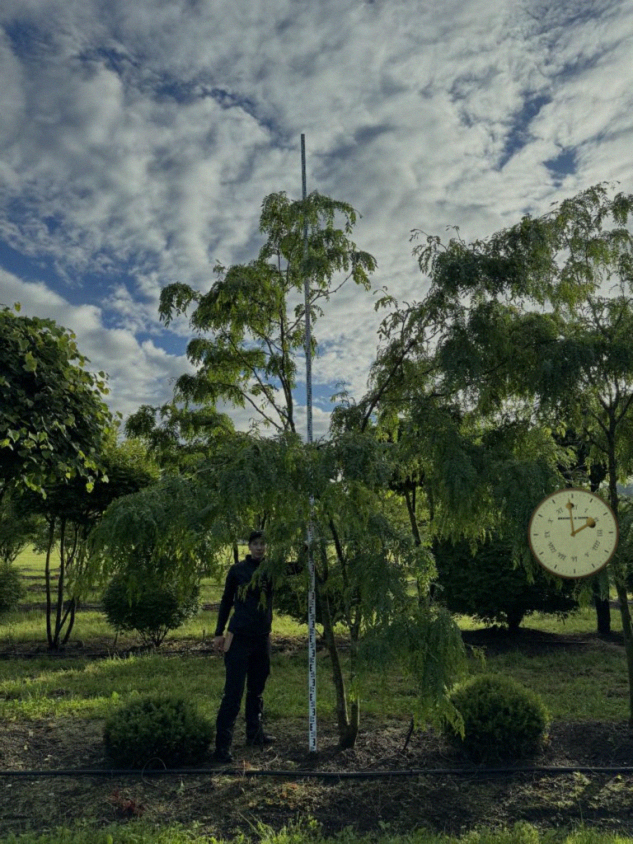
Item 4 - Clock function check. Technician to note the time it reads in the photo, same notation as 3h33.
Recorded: 1h59
